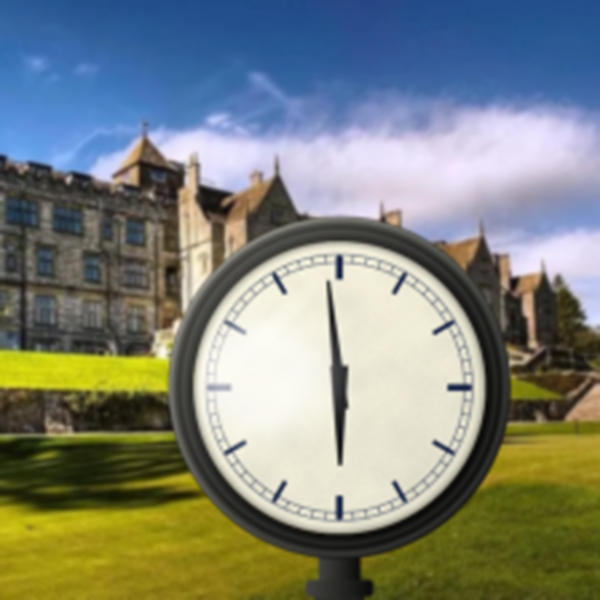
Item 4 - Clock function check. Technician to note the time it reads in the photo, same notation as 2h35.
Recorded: 5h59
